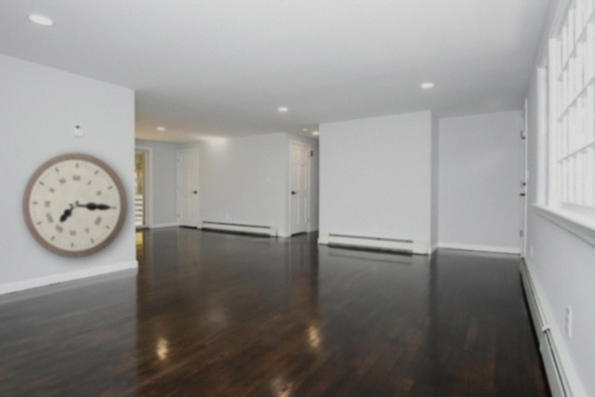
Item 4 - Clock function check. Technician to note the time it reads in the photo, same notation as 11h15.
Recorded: 7h15
